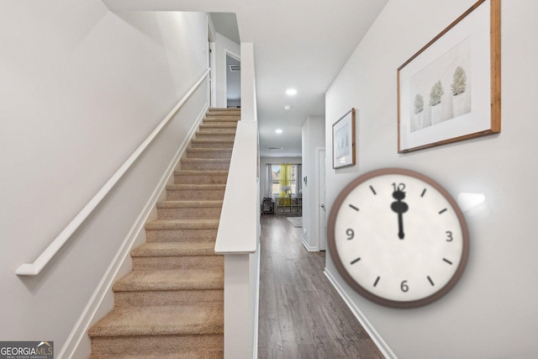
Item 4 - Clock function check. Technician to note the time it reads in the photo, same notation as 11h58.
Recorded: 12h00
